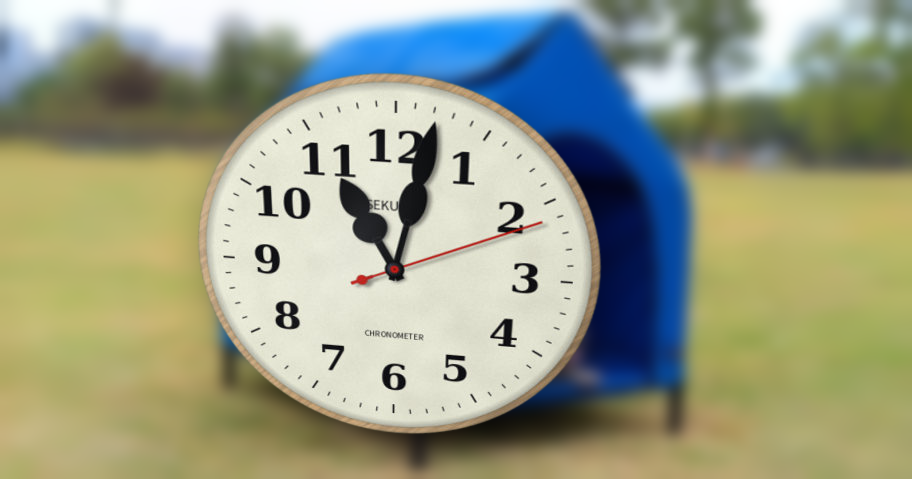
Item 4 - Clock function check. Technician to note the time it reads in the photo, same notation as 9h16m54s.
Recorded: 11h02m11s
